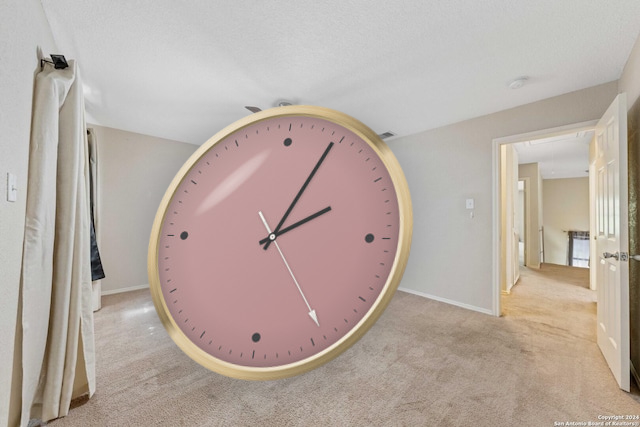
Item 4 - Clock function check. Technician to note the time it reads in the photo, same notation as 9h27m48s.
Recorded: 2h04m24s
